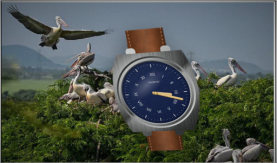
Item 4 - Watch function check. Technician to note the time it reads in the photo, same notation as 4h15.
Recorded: 3h18
